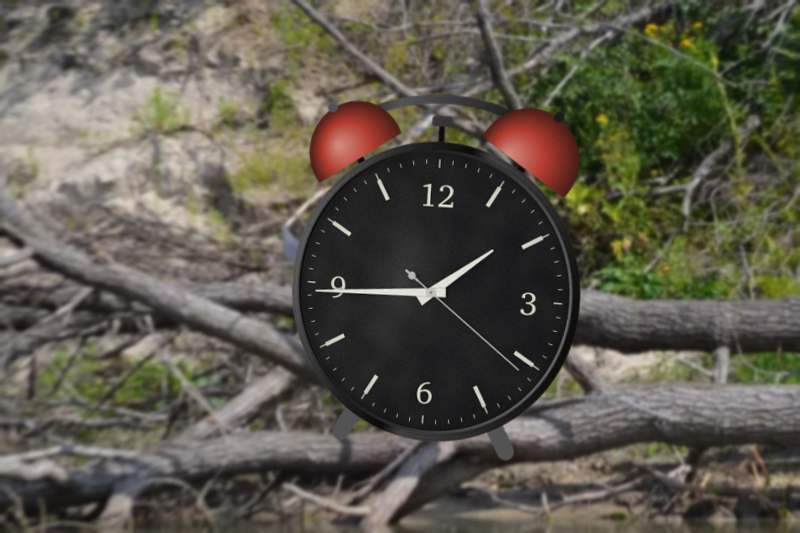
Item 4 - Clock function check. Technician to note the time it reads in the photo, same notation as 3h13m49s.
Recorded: 1h44m21s
